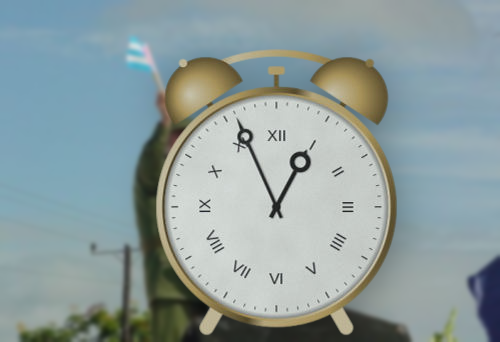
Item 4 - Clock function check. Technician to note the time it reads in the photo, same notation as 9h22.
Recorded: 12h56
